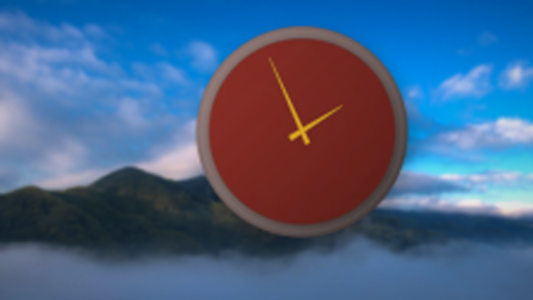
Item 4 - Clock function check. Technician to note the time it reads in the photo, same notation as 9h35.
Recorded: 1h56
